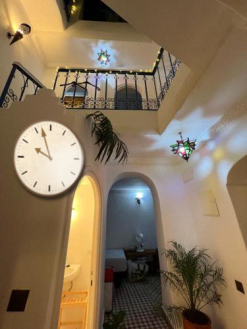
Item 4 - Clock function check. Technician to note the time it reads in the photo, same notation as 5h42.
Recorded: 9h57
